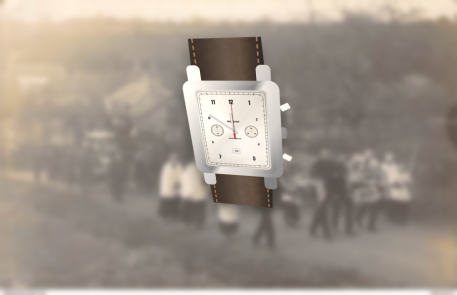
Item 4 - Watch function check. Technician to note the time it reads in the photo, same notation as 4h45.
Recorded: 11h51
